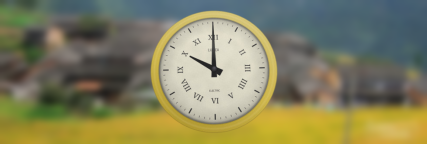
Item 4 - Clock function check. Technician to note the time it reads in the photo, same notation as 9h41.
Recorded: 10h00
